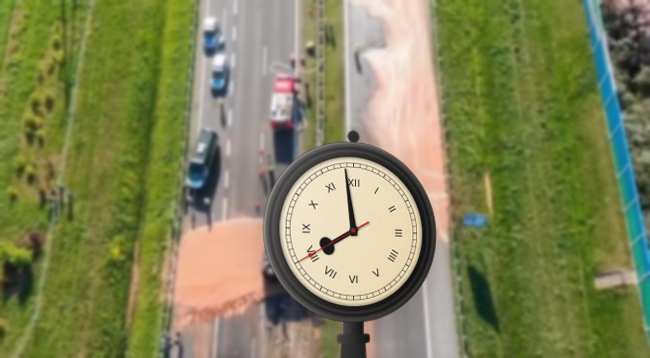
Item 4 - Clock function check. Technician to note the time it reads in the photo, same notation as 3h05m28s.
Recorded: 7h58m40s
